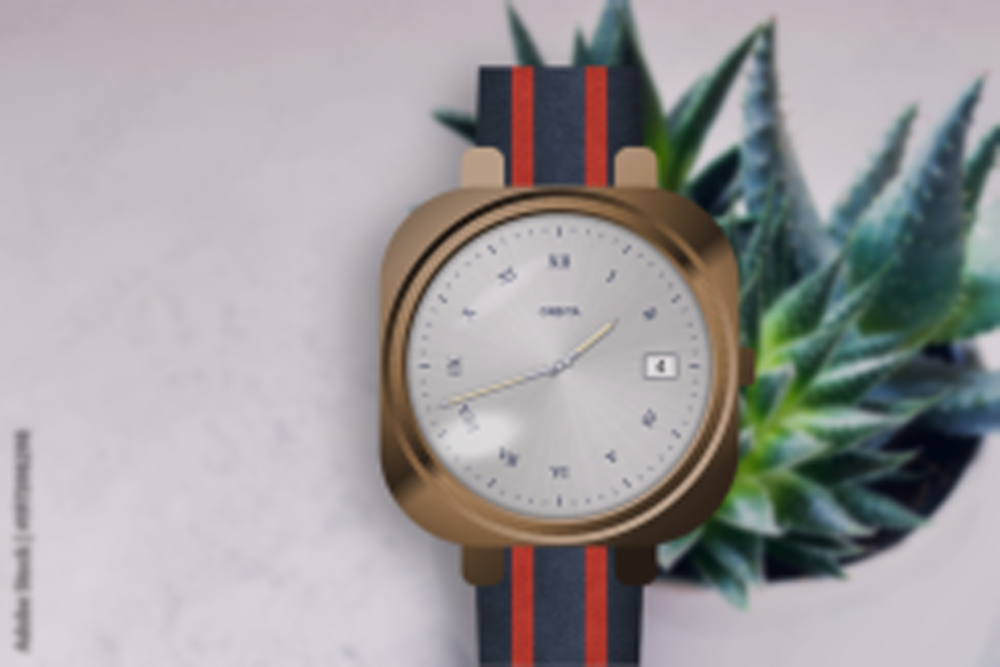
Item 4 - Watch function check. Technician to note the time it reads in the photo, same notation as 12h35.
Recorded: 1h42
